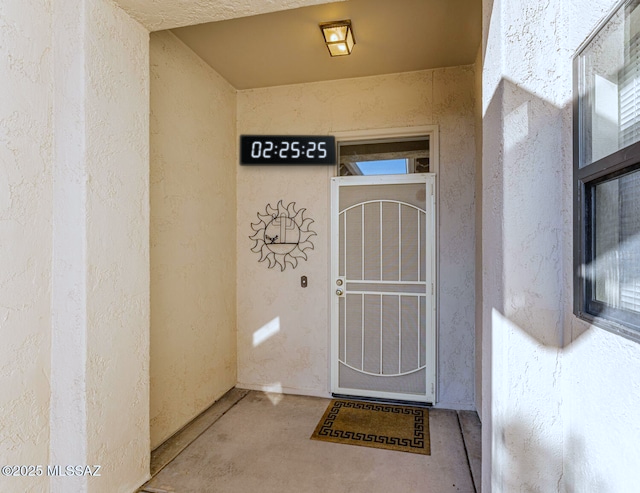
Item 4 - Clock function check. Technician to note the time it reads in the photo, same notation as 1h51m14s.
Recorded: 2h25m25s
